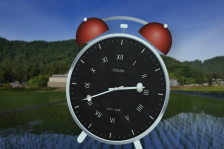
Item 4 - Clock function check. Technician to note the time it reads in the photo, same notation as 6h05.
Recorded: 2h41
